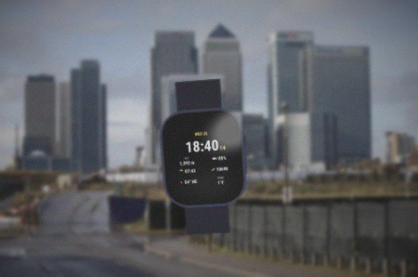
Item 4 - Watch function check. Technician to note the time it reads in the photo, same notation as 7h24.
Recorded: 18h40
